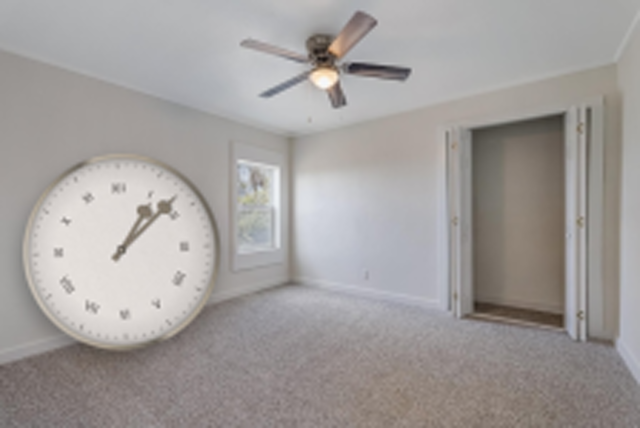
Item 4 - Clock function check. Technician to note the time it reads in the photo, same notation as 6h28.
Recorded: 1h08
